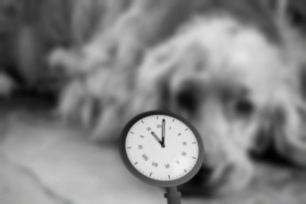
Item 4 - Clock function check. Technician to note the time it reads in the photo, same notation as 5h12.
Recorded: 11h02
